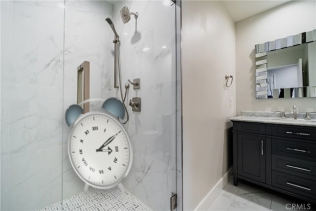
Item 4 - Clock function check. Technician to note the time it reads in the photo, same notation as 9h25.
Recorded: 3h10
